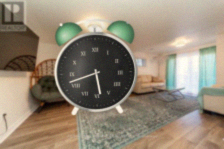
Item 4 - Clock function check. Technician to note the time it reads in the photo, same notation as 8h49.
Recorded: 5h42
